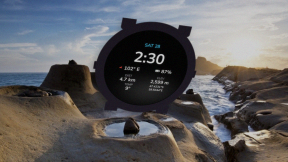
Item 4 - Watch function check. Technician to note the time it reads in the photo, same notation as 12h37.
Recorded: 2h30
